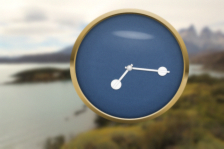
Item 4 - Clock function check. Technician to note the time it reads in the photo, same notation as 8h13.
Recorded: 7h16
